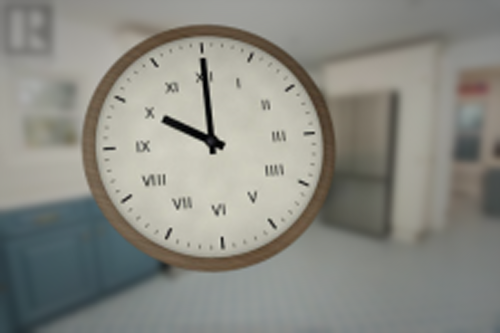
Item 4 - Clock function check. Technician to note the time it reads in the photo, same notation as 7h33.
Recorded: 10h00
